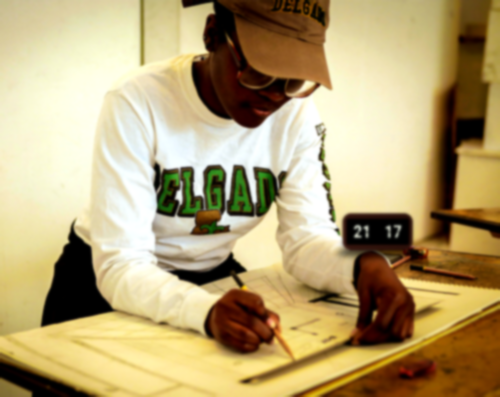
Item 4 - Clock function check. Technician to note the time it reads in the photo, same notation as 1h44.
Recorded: 21h17
